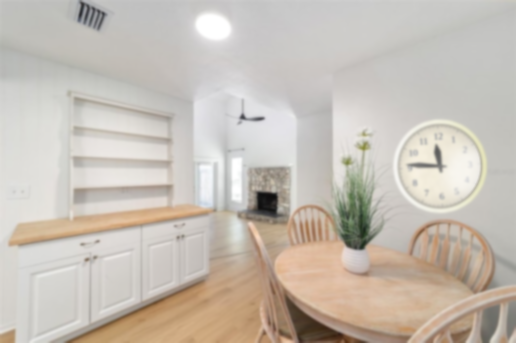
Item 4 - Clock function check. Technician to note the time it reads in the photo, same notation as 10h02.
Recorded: 11h46
